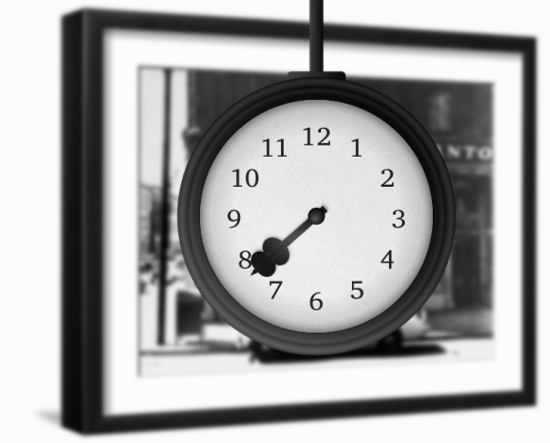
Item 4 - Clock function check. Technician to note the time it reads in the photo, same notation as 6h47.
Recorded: 7h38
